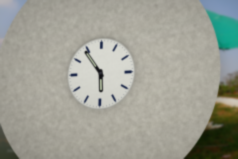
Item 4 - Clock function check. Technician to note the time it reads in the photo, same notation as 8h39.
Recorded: 5h54
